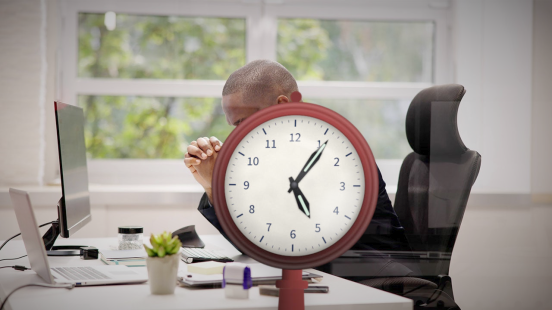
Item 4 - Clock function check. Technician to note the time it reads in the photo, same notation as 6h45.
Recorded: 5h06
